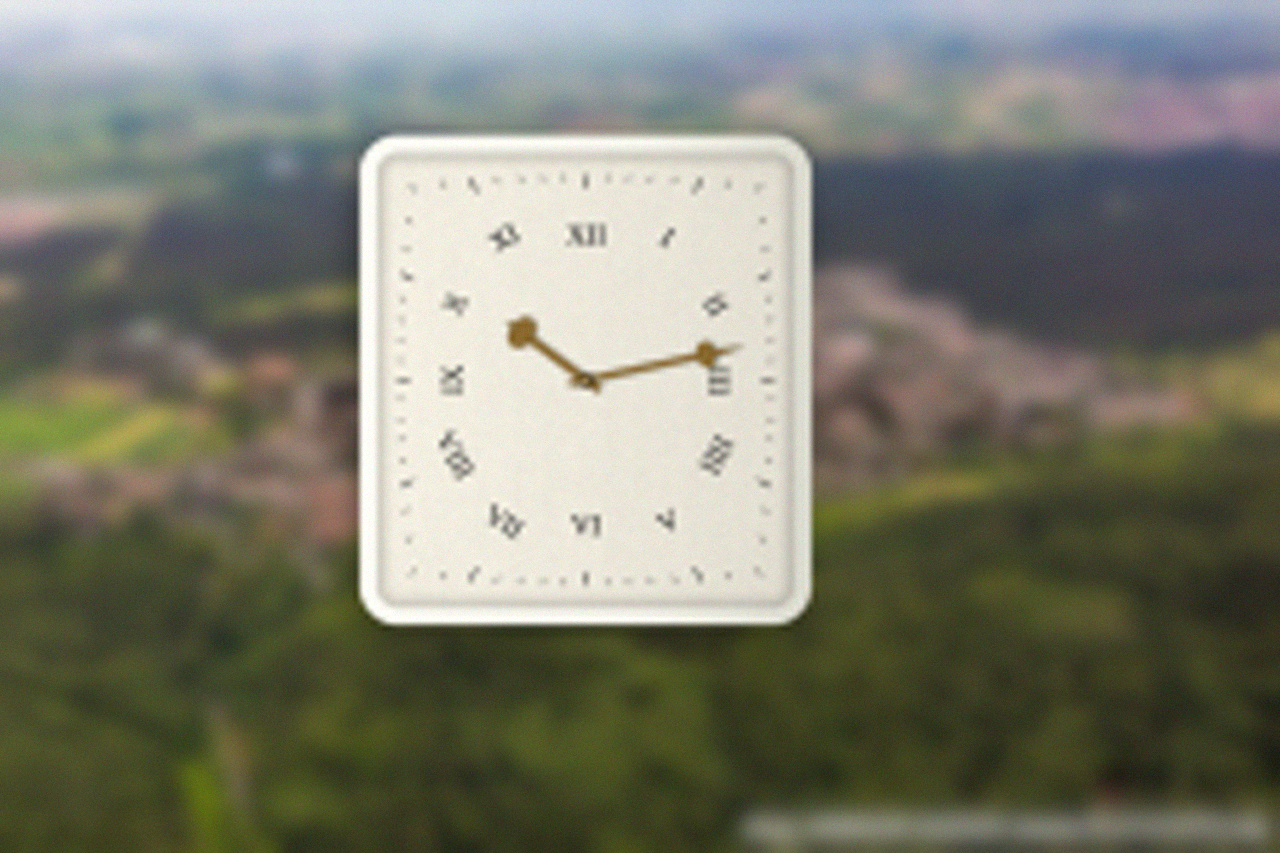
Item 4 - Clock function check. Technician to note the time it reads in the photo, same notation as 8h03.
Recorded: 10h13
